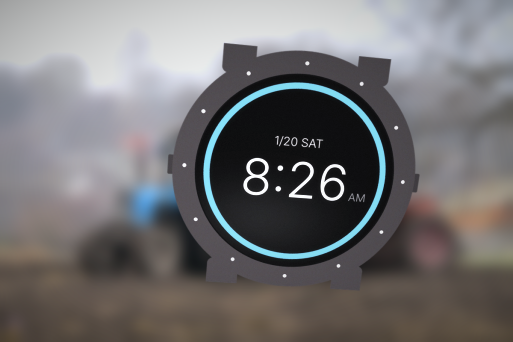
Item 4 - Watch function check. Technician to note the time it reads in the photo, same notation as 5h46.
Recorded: 8h26
